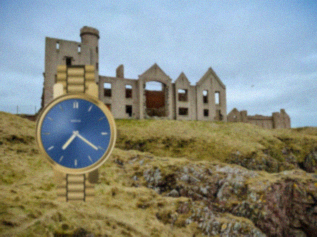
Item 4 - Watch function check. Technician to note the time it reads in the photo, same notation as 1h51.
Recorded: 7h21
